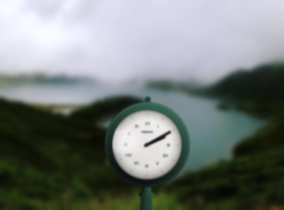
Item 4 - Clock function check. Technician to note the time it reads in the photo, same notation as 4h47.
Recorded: 2h10
